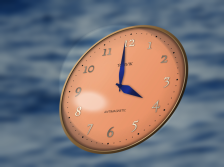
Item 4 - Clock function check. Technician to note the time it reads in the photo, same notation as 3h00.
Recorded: 3h59
